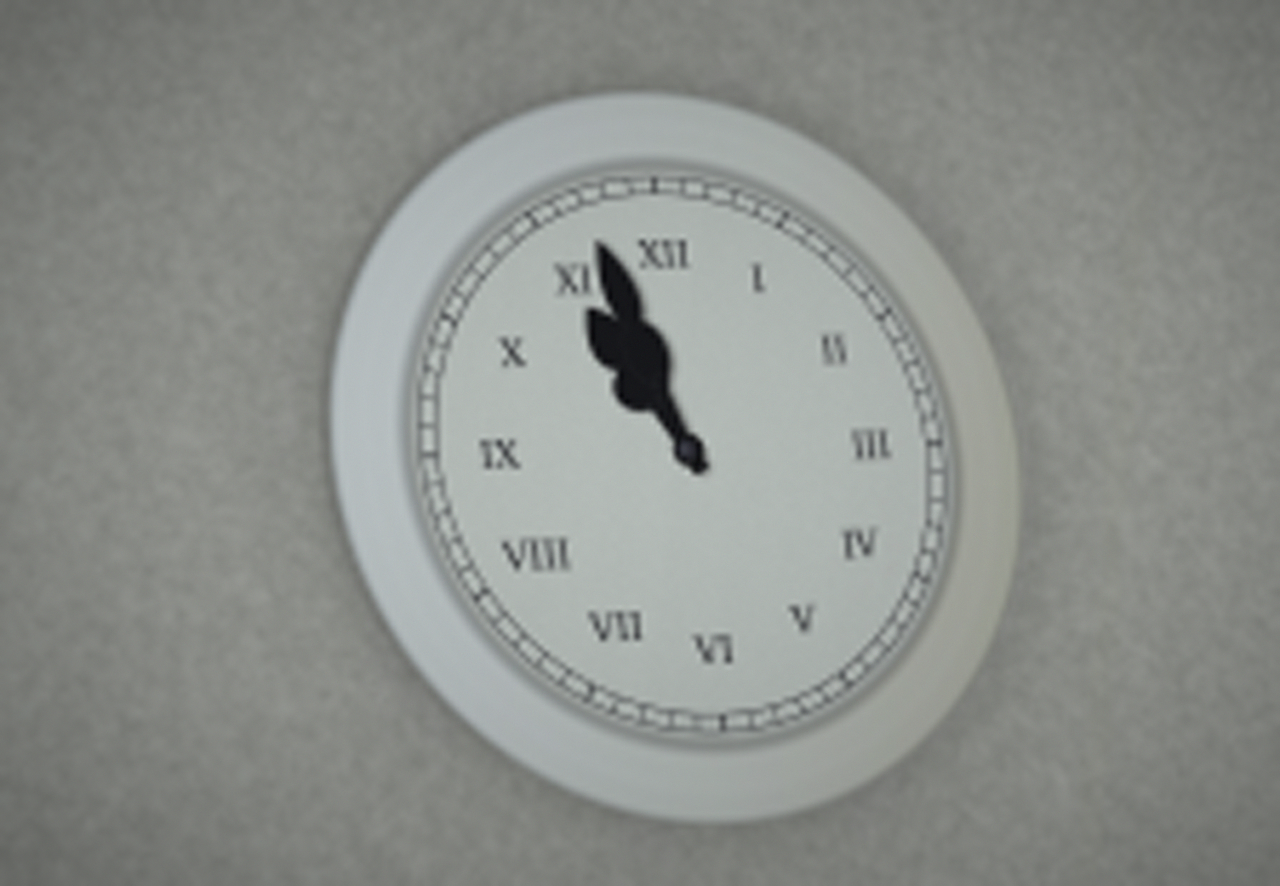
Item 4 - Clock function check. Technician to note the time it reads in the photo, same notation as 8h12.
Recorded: 10h57
